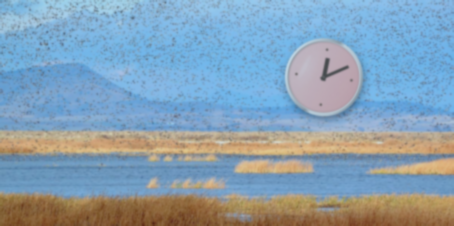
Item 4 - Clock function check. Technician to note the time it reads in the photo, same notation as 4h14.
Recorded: 12h10
